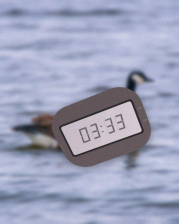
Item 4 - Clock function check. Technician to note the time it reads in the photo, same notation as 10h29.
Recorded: 3h33
